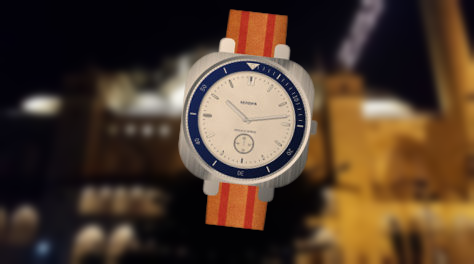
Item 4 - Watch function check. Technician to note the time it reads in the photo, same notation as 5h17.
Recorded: 10h13
